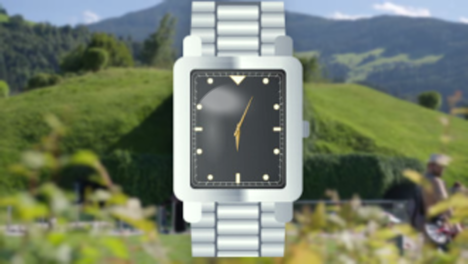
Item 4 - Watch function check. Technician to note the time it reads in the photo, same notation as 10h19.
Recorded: 6h04
